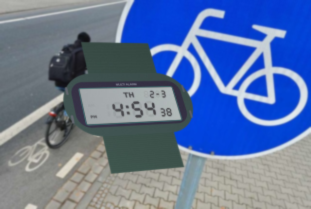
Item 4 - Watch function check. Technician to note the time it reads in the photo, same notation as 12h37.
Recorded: 4h54
